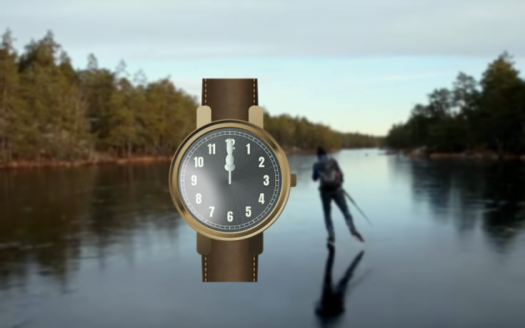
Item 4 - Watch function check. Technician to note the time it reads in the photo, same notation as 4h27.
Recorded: 12h00
